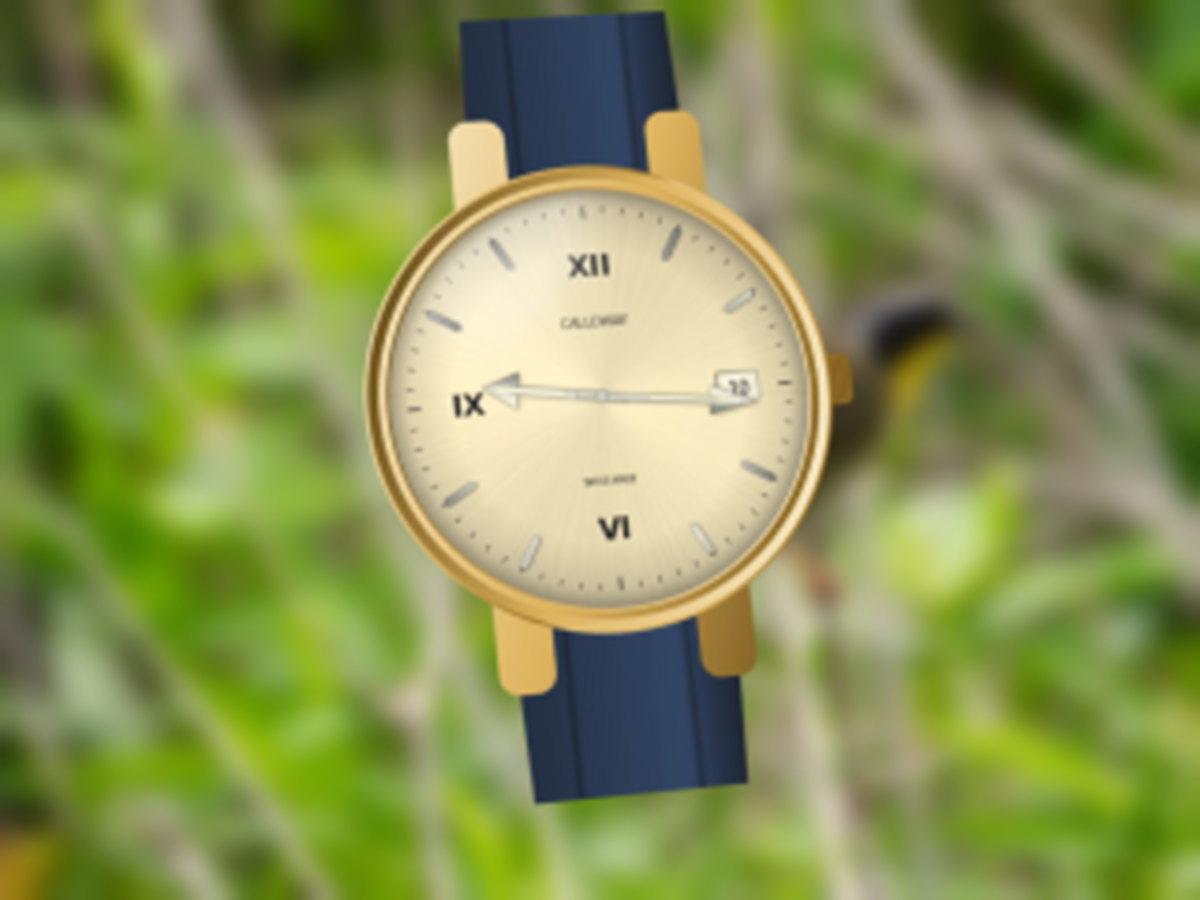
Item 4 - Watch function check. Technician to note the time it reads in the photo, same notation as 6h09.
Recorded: 9h16
